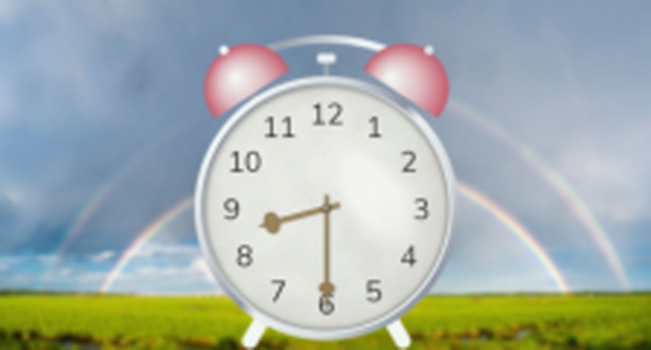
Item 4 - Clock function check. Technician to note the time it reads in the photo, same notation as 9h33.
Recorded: 8h30
